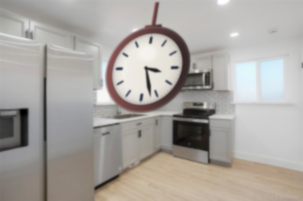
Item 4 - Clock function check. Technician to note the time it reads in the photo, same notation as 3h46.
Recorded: 3h27
